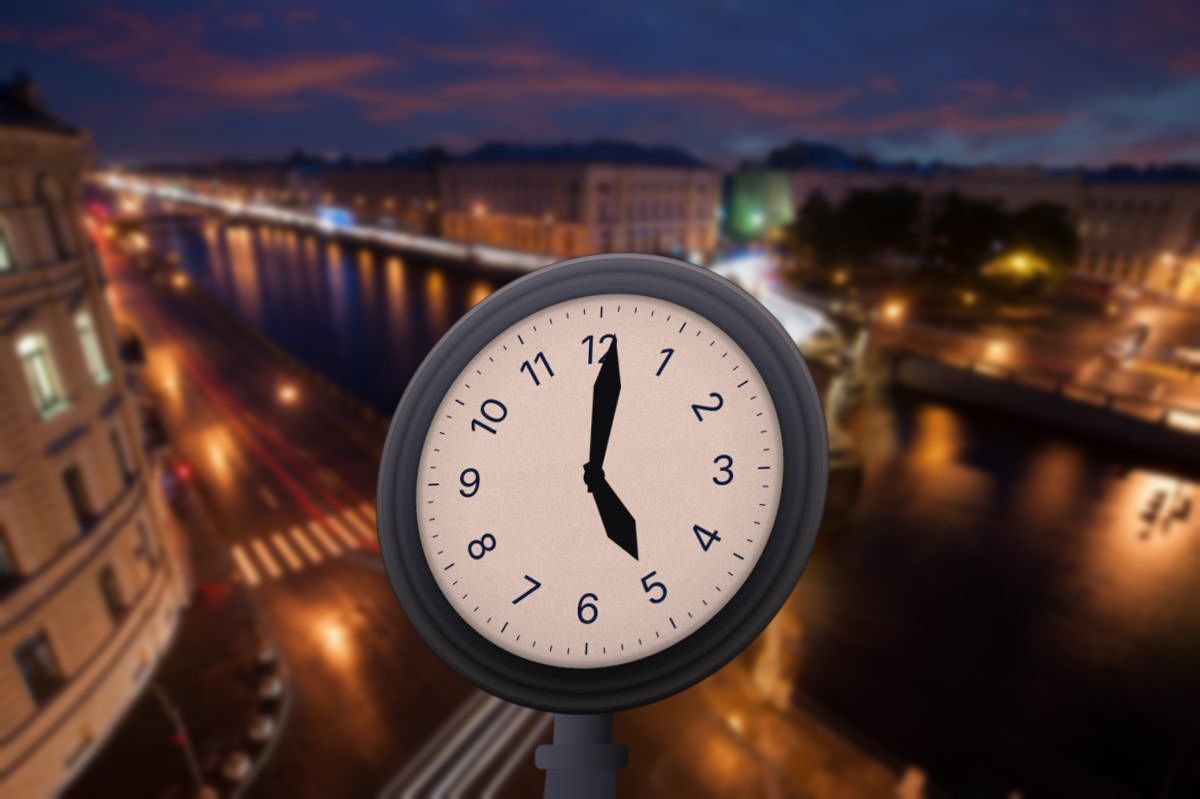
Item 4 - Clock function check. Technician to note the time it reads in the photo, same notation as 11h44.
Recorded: 5h01
